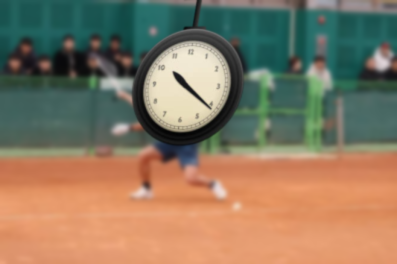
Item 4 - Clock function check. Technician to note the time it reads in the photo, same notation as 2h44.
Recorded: 10h21
